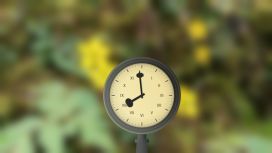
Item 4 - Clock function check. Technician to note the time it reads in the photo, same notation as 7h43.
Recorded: 7h59
